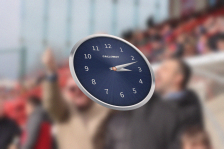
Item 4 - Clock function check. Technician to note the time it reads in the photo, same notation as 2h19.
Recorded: 3h12
